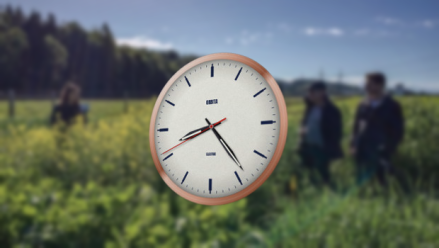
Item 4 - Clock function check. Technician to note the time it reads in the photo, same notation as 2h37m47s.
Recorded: 8h23m41s
